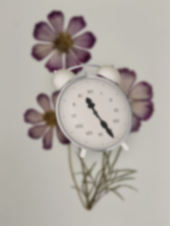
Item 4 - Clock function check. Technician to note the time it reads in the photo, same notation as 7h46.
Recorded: 11h26
